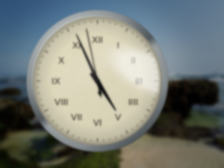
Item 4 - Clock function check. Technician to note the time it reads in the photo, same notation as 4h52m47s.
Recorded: 4h55m58s
